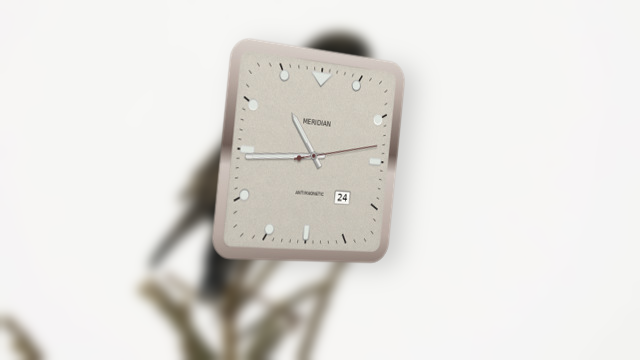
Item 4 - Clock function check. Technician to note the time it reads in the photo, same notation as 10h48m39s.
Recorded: 10h44m13s
